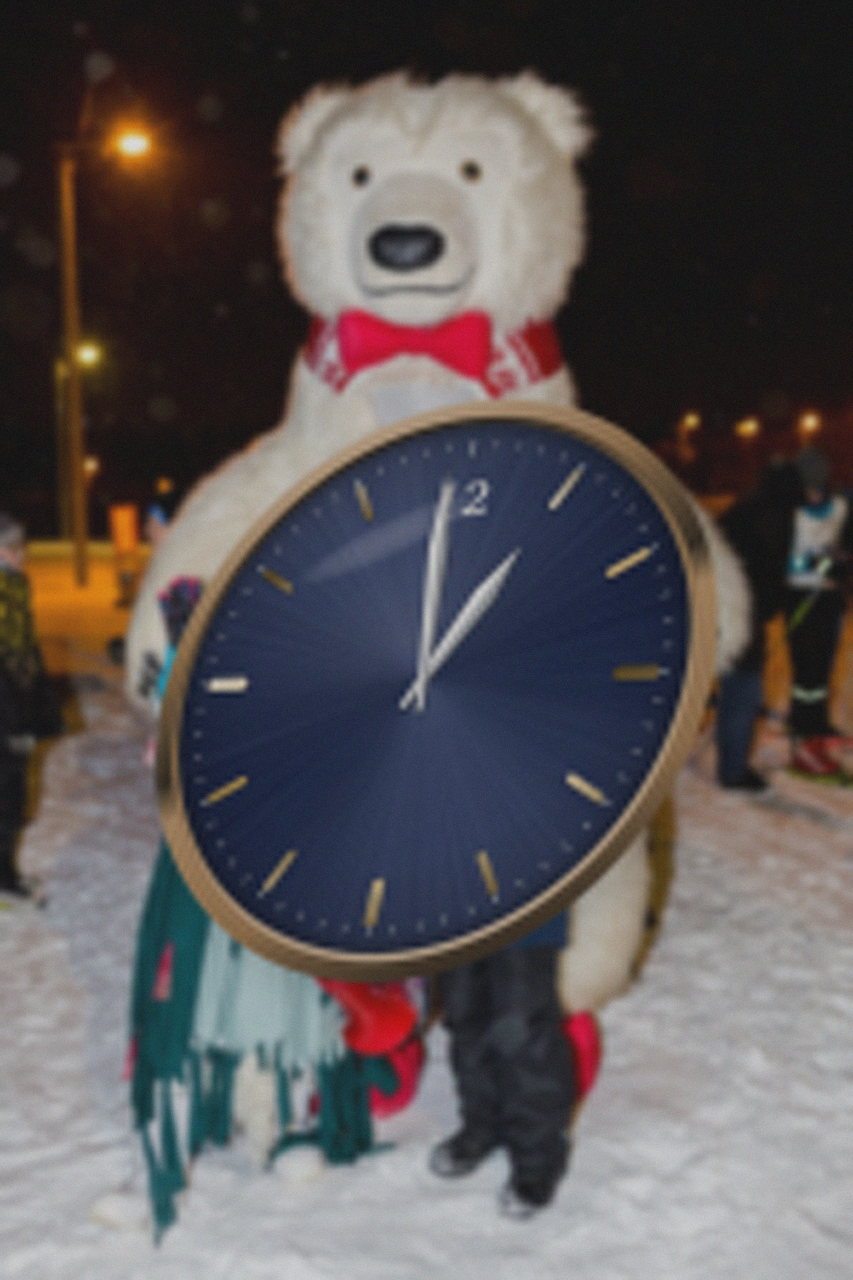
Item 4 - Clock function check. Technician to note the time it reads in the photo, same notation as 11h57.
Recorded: 12h59
